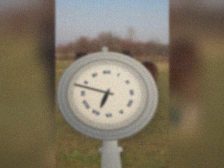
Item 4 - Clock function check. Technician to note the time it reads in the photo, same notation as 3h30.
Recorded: 6h48
